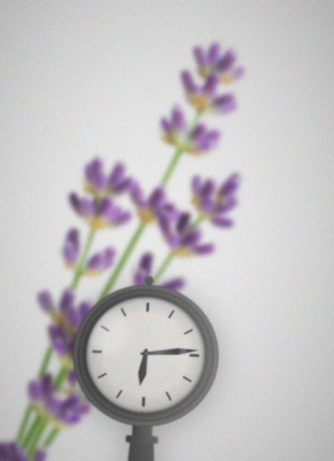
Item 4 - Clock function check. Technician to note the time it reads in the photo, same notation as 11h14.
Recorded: 6h14
